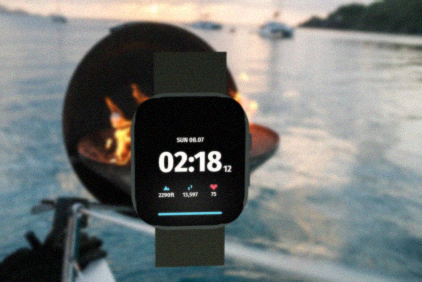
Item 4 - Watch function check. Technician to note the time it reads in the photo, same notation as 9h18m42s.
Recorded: 2h18m12s
